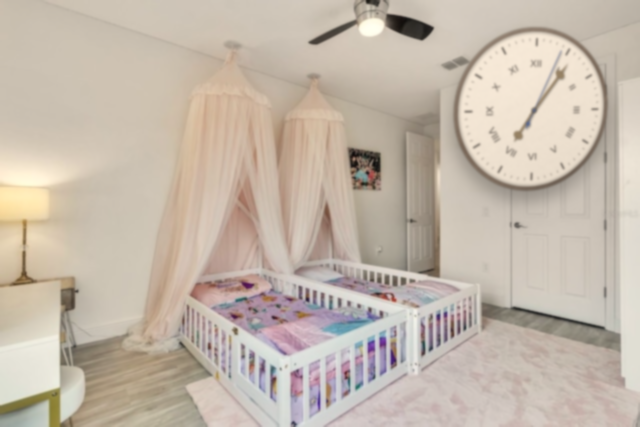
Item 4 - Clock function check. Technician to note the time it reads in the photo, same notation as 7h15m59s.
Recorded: 7h06m04s
